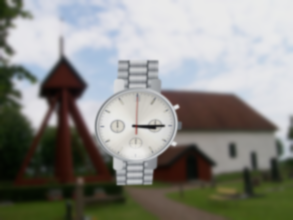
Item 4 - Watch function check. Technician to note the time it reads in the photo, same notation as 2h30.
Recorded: 3h15
